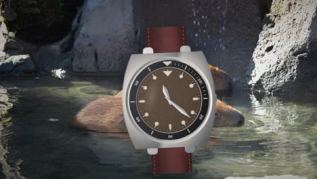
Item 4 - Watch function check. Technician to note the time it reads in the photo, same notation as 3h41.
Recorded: 11h22
